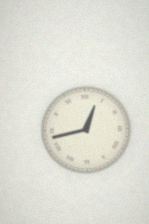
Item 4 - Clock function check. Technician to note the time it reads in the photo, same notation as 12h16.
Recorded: 12h43
